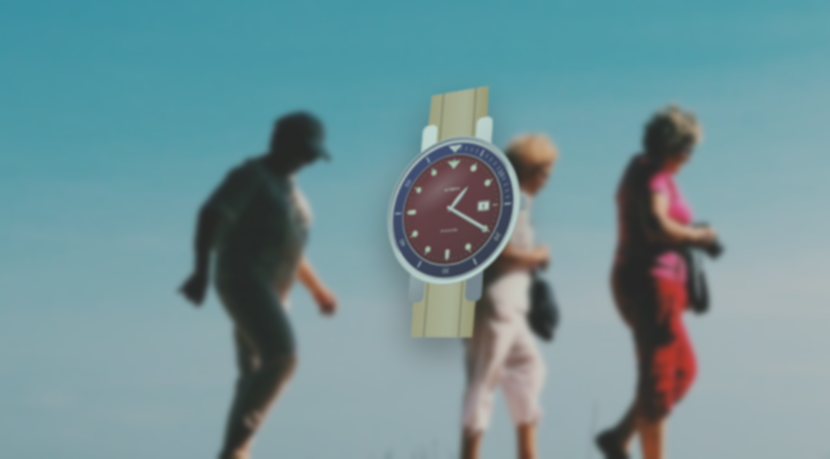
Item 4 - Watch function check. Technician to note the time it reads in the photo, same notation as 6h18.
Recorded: 1h20
